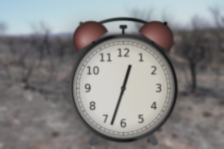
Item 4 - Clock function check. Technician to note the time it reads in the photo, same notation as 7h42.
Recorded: 12h33
